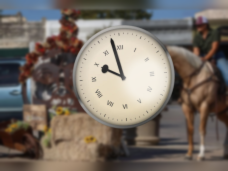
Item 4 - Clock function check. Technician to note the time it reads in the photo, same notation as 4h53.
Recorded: 9h58
